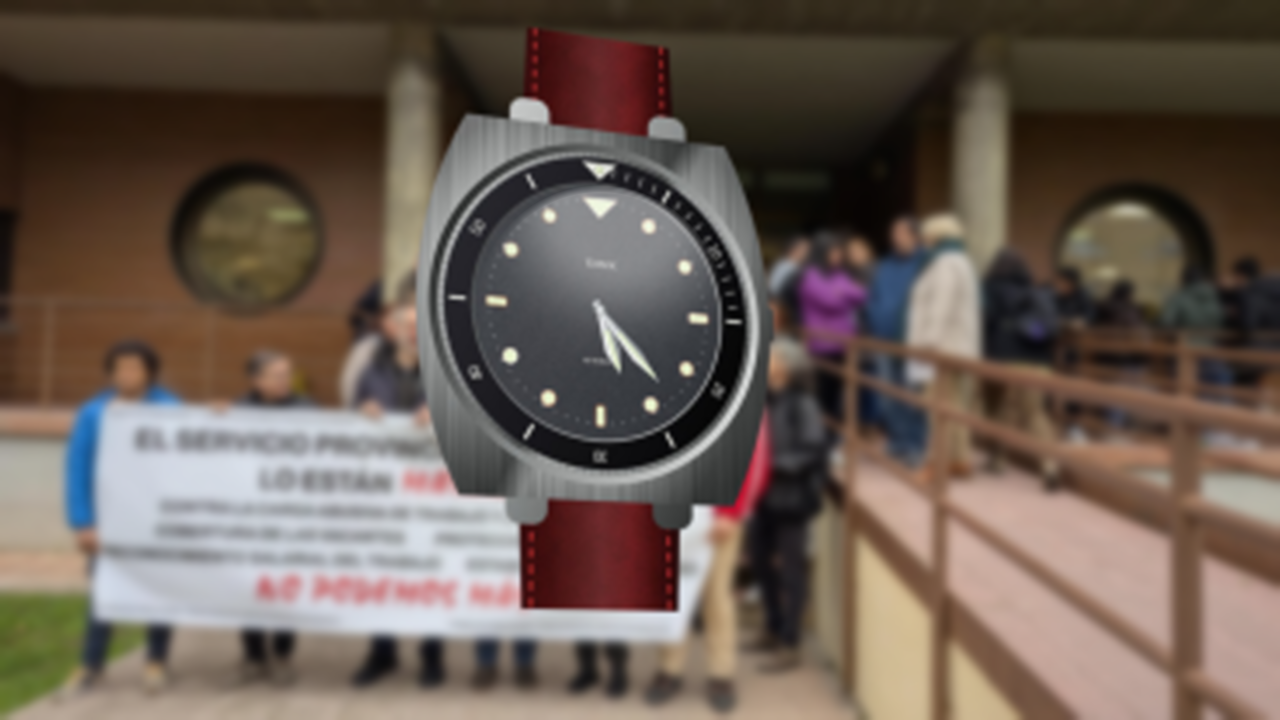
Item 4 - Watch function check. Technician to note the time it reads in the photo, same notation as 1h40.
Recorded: 5h23
